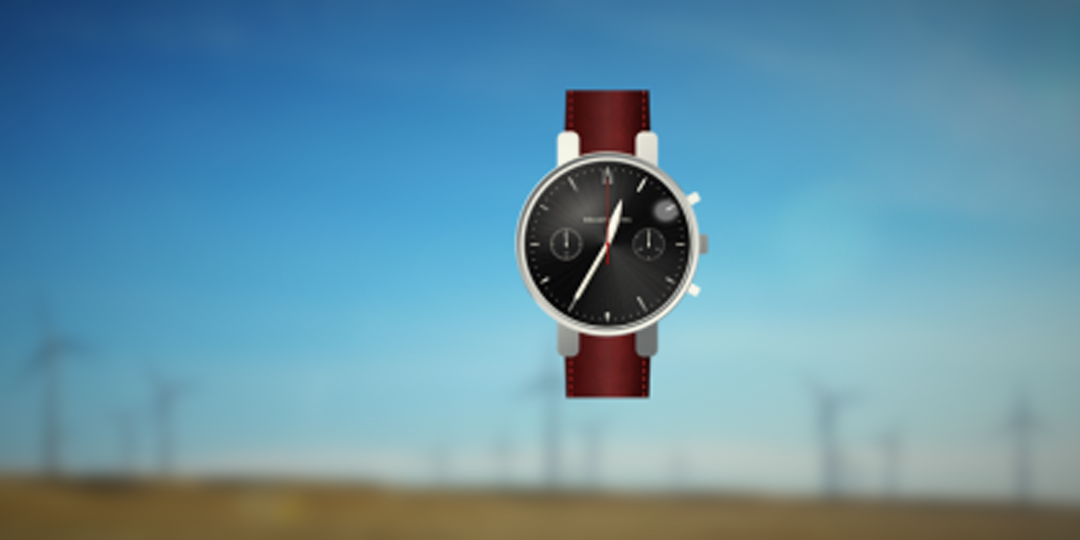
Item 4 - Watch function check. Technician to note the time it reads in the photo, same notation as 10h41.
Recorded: 12h35
